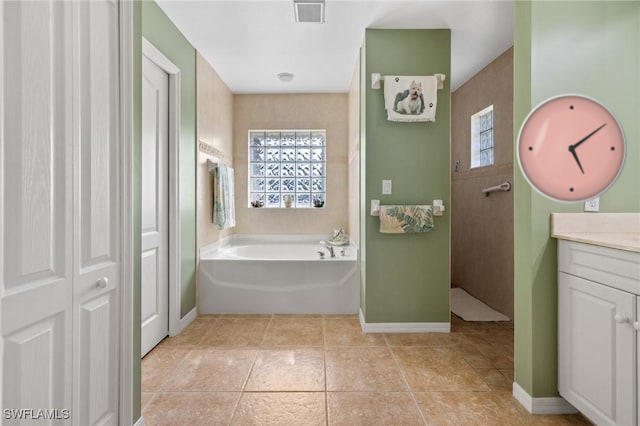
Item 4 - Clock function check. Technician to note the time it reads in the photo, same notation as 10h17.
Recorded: 5h09
